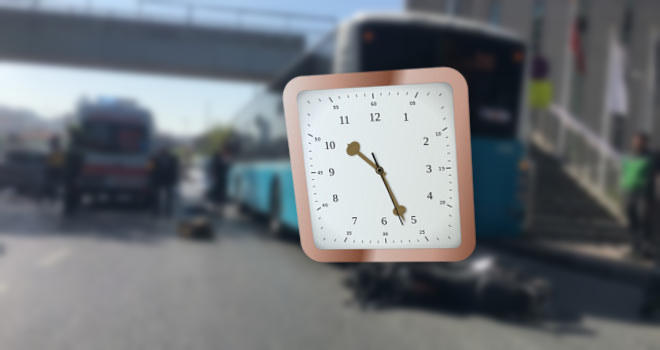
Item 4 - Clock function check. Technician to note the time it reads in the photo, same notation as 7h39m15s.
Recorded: 10h26m27s
